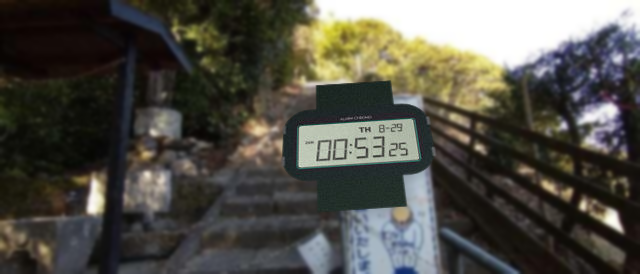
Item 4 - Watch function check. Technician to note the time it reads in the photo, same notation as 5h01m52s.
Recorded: 0h53m25s
